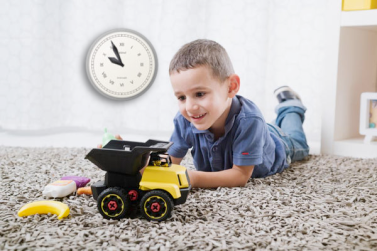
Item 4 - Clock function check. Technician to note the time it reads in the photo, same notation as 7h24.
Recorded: 9h56
